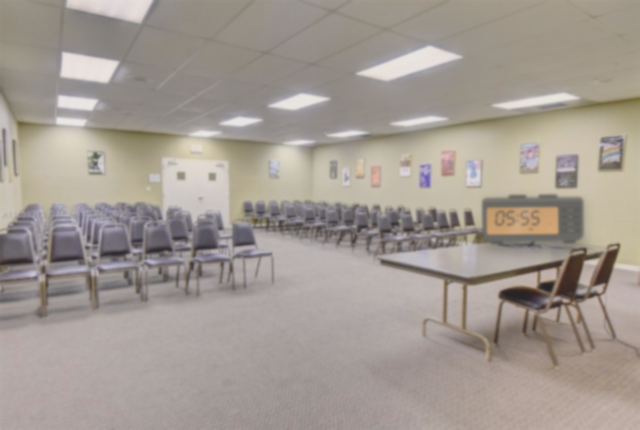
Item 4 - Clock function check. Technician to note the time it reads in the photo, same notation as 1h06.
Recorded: 5h55
